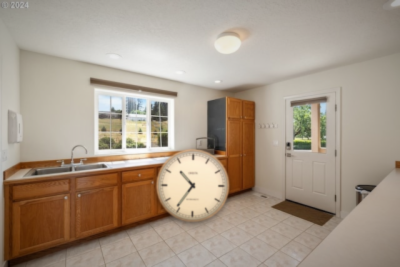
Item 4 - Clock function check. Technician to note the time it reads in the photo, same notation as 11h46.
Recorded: 10h36
